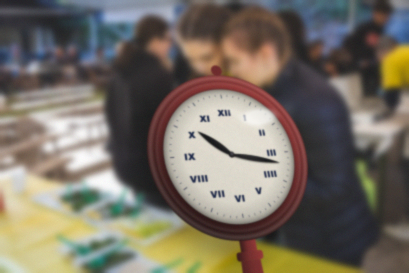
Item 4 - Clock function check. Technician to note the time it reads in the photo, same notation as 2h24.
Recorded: 10h17
